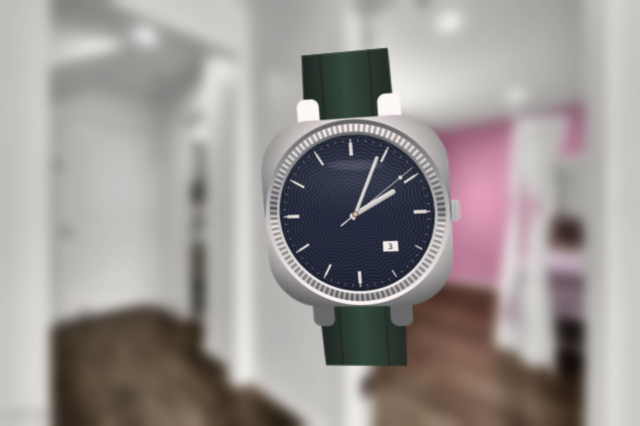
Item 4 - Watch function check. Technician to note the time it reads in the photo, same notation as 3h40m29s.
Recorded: 2h04m09s
